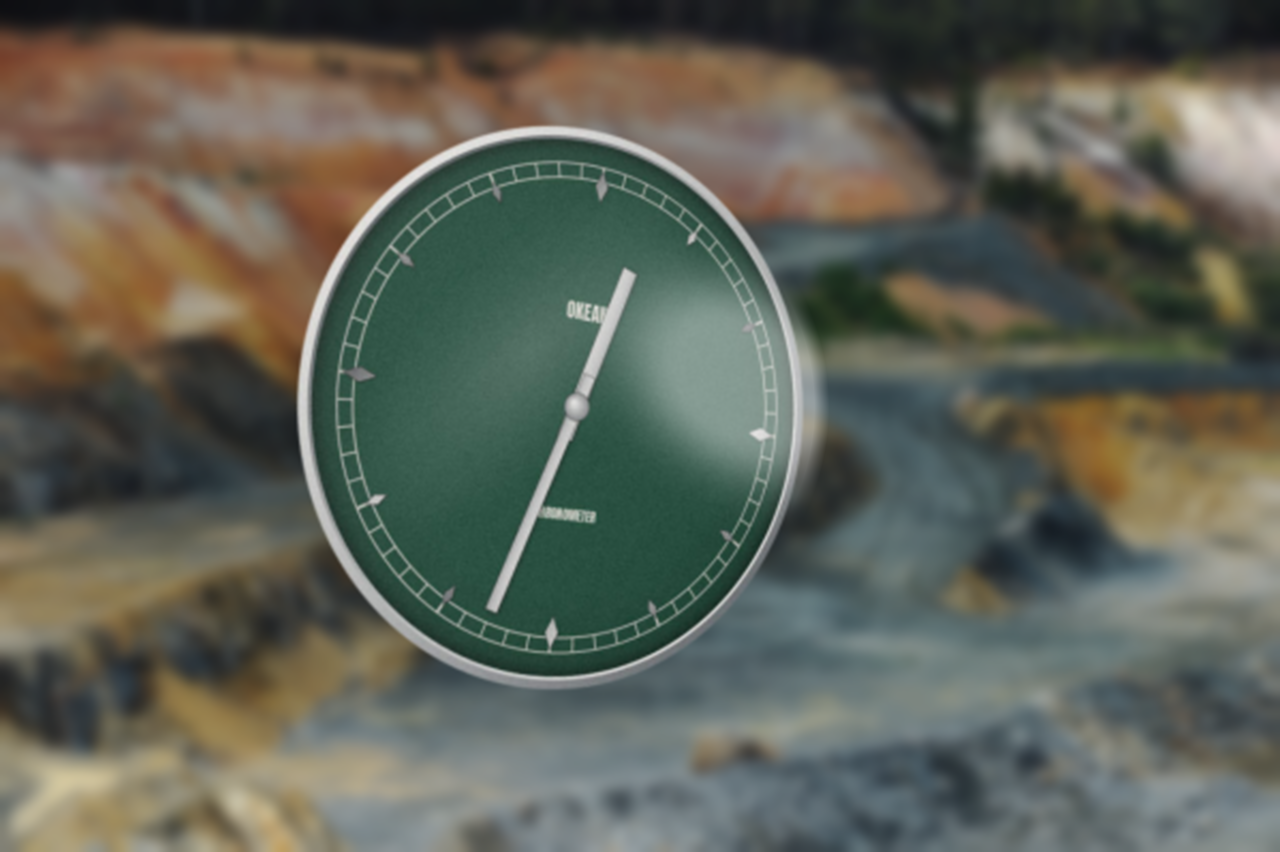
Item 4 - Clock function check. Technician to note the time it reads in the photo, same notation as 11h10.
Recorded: 12h33
